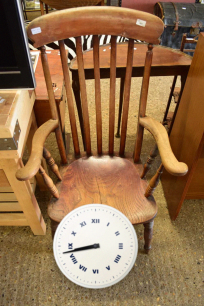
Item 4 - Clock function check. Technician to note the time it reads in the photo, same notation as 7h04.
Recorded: 8h43
